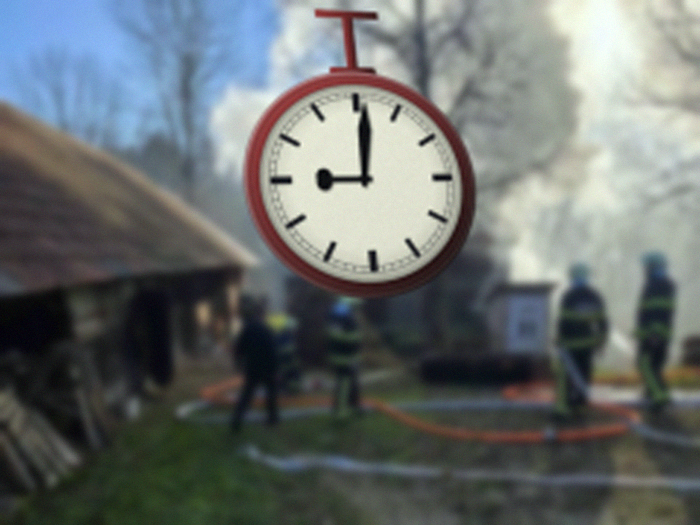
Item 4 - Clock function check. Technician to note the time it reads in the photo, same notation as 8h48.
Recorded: 9h01
